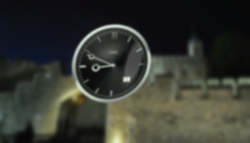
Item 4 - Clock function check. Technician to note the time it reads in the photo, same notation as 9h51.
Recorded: 8h49
